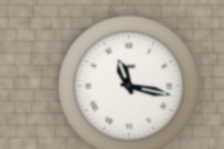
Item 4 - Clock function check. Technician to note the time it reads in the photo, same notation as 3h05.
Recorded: 11h17
